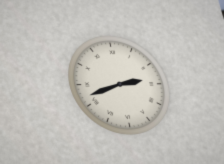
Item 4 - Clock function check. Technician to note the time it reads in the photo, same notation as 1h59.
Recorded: 2h42
